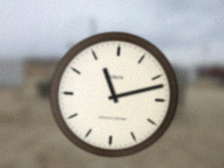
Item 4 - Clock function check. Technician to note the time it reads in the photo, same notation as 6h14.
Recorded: 11h12
